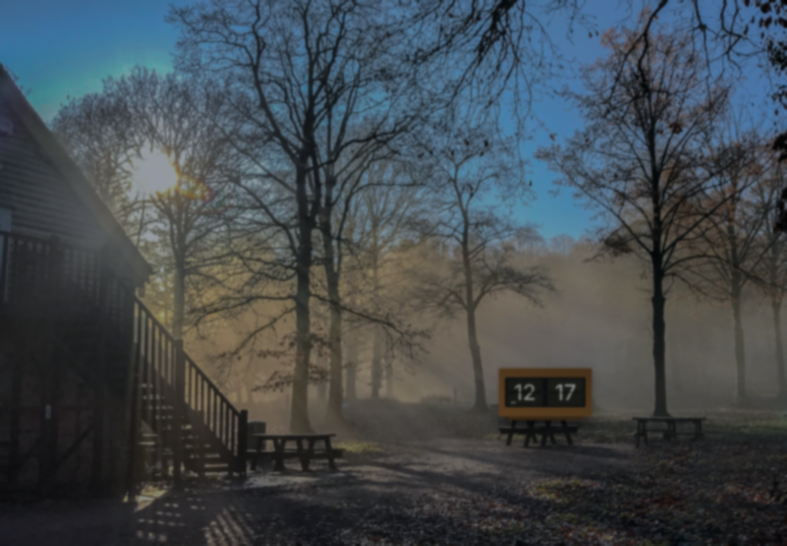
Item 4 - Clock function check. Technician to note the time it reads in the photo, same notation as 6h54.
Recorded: 12h17
